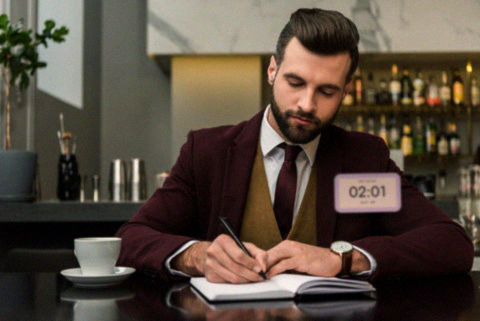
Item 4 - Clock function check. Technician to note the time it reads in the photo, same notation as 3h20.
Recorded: 2h01
